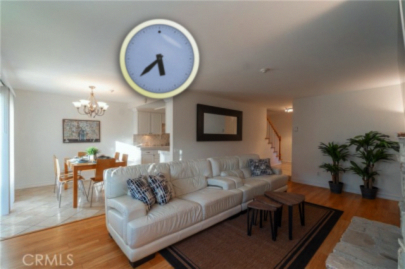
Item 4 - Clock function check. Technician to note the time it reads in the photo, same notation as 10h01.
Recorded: 5h38
